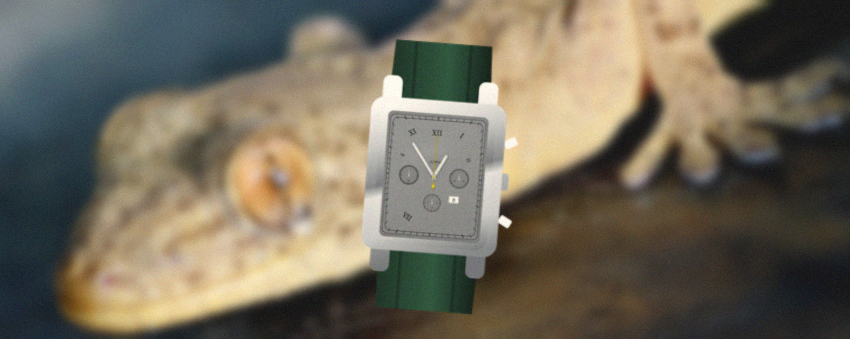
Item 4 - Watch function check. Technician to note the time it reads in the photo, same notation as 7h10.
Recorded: 12h54
